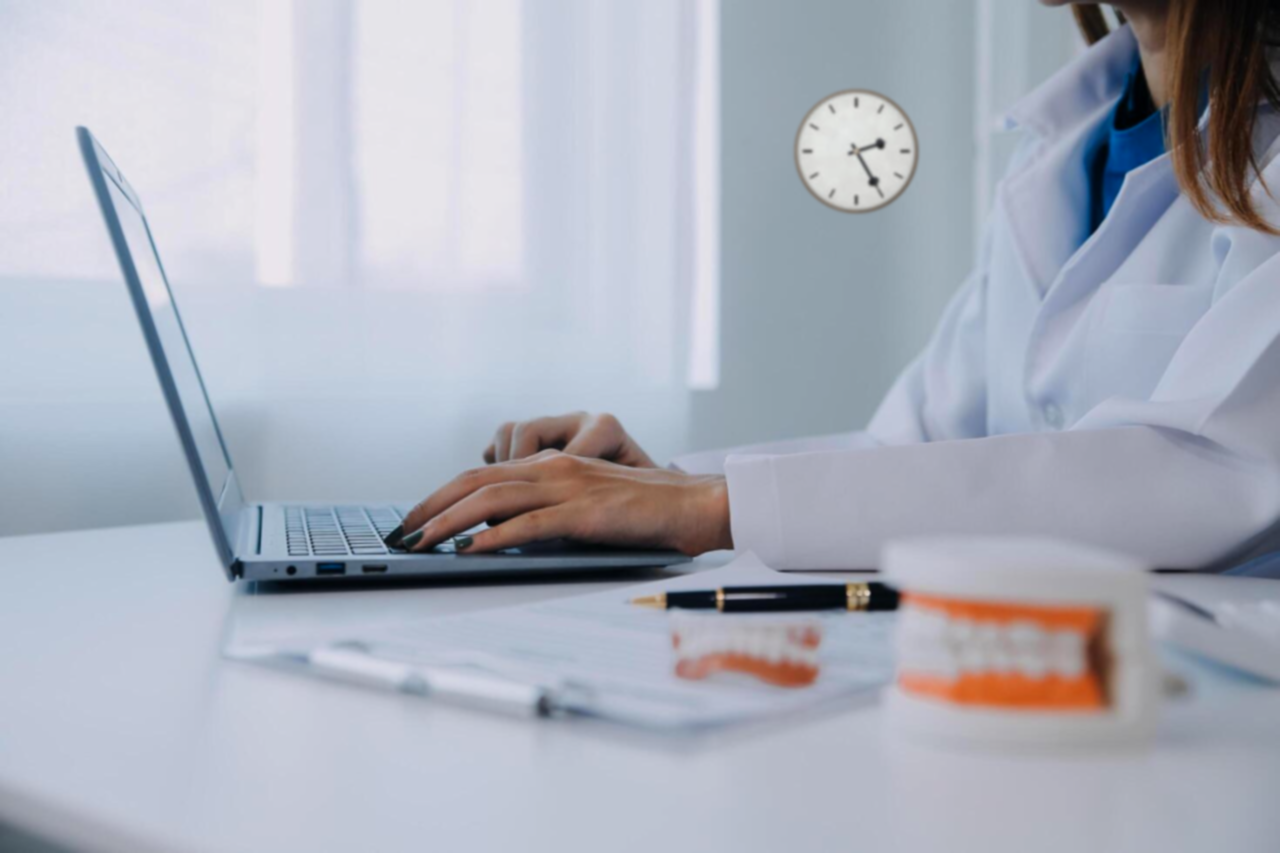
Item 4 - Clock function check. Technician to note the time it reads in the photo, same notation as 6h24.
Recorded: 2h25
